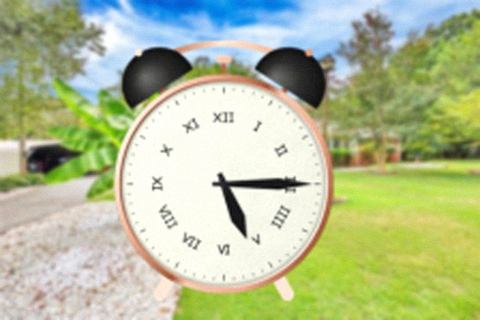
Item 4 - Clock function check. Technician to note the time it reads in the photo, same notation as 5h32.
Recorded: 5h15
